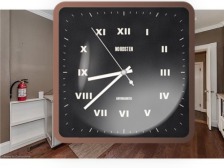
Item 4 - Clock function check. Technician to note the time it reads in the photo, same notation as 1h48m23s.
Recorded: 8h37m54s
